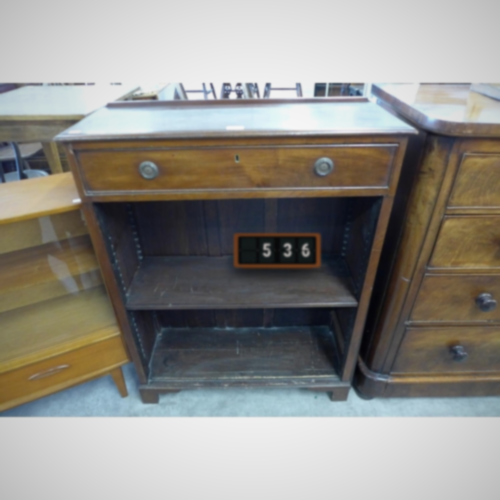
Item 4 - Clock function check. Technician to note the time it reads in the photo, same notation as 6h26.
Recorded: 5h36
